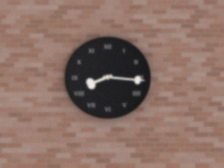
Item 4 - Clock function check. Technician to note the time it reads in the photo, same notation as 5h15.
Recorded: 8h16
